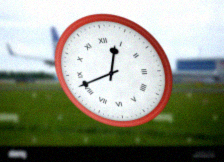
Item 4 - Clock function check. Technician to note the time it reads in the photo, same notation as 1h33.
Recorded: 12h42
